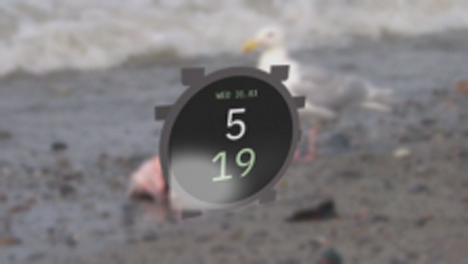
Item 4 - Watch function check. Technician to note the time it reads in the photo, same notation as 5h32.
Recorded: 5h19
